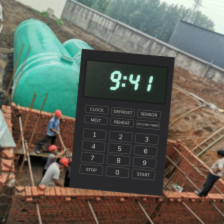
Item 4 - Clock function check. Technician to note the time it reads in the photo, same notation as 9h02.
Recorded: 9h41
